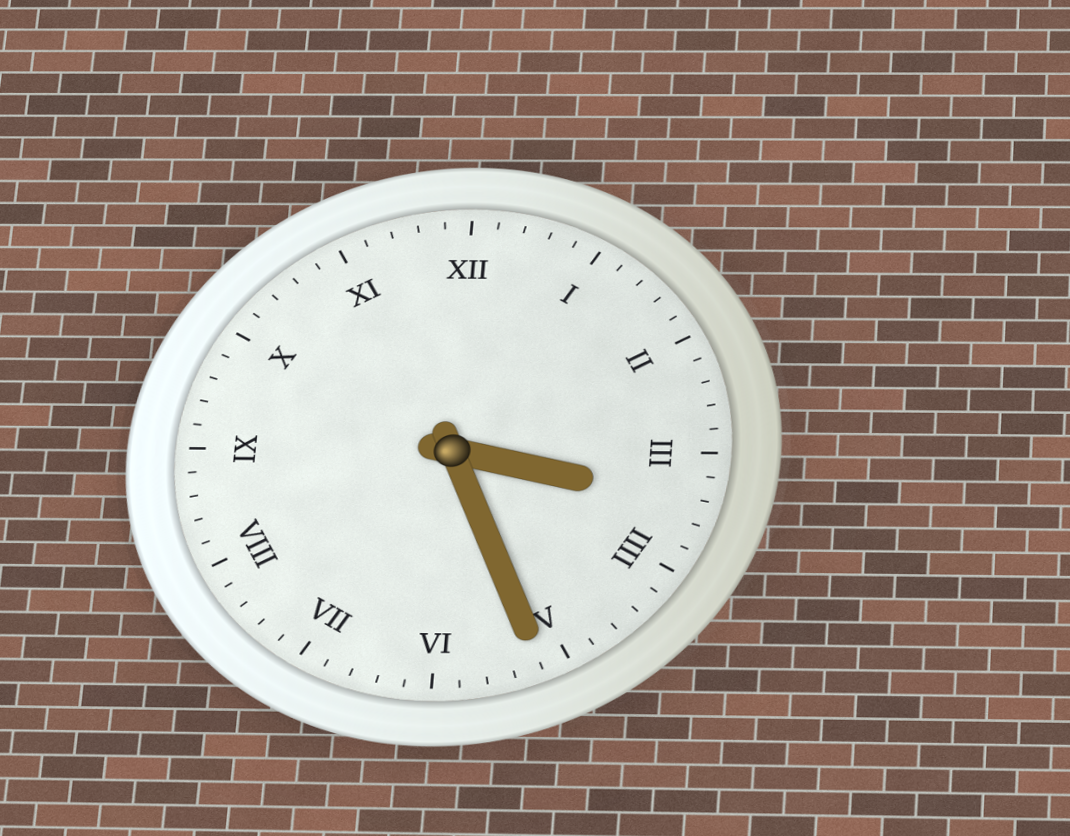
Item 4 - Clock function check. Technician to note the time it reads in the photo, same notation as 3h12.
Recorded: 3h26
